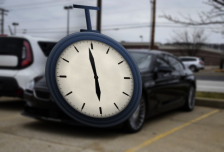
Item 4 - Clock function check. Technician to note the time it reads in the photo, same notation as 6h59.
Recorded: 5h59
